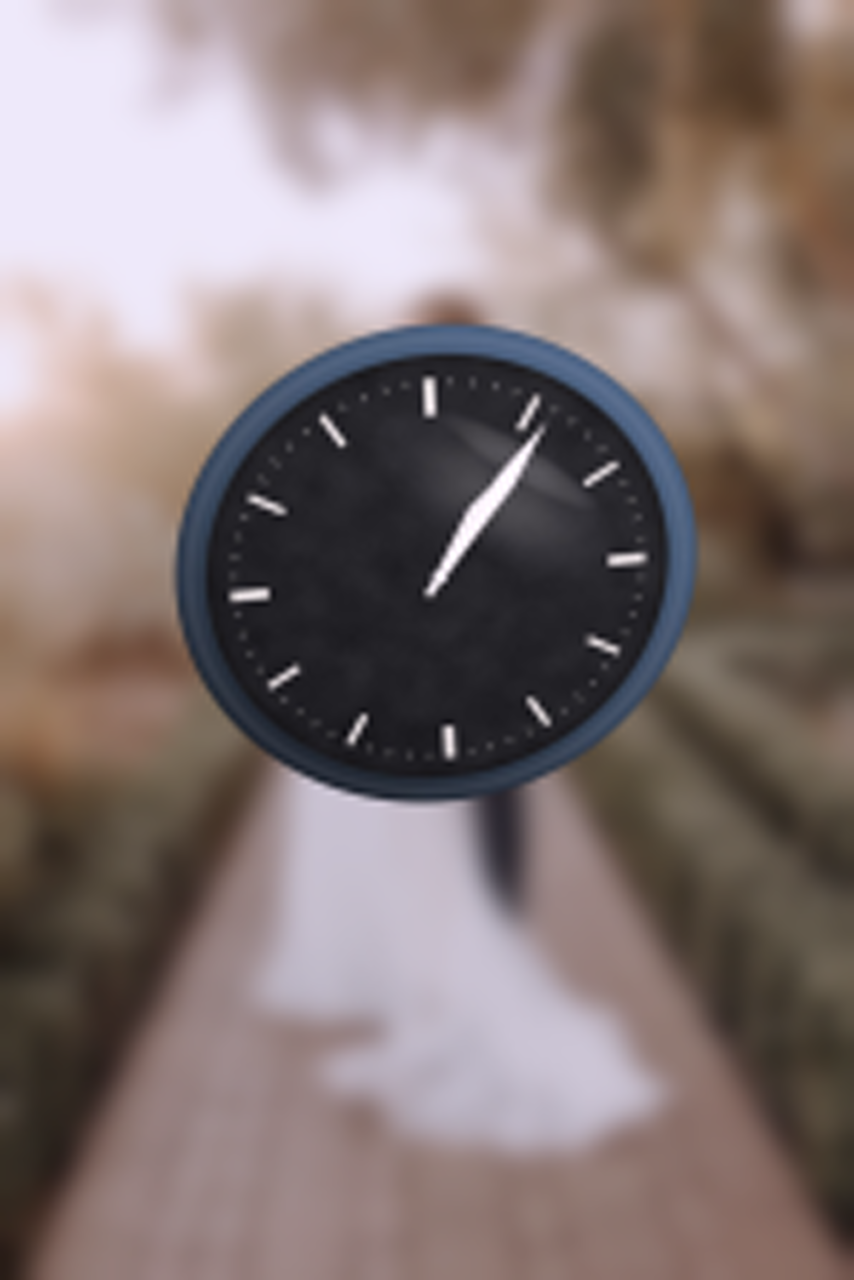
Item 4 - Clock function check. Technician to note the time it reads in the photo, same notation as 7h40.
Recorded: 1h06
